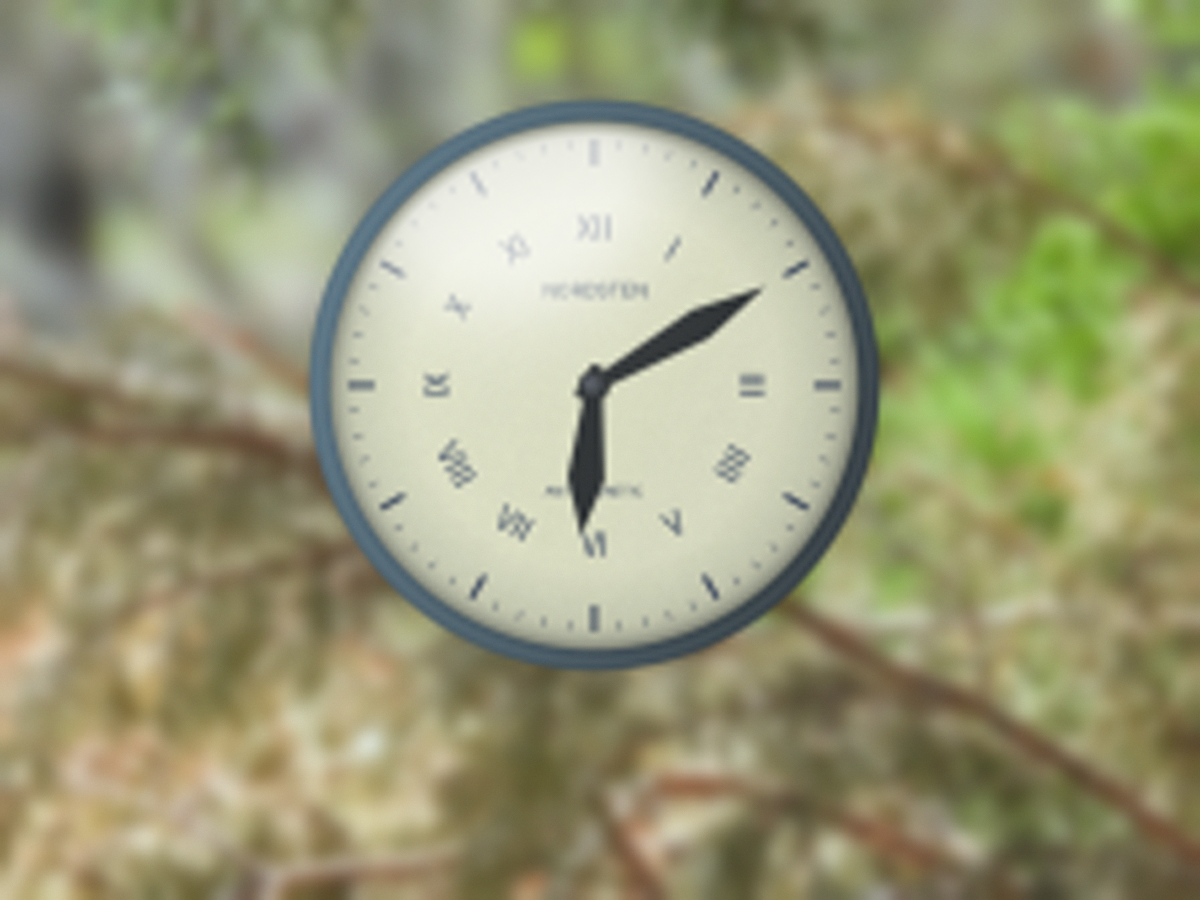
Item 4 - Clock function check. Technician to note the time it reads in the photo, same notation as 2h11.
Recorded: 6h10
